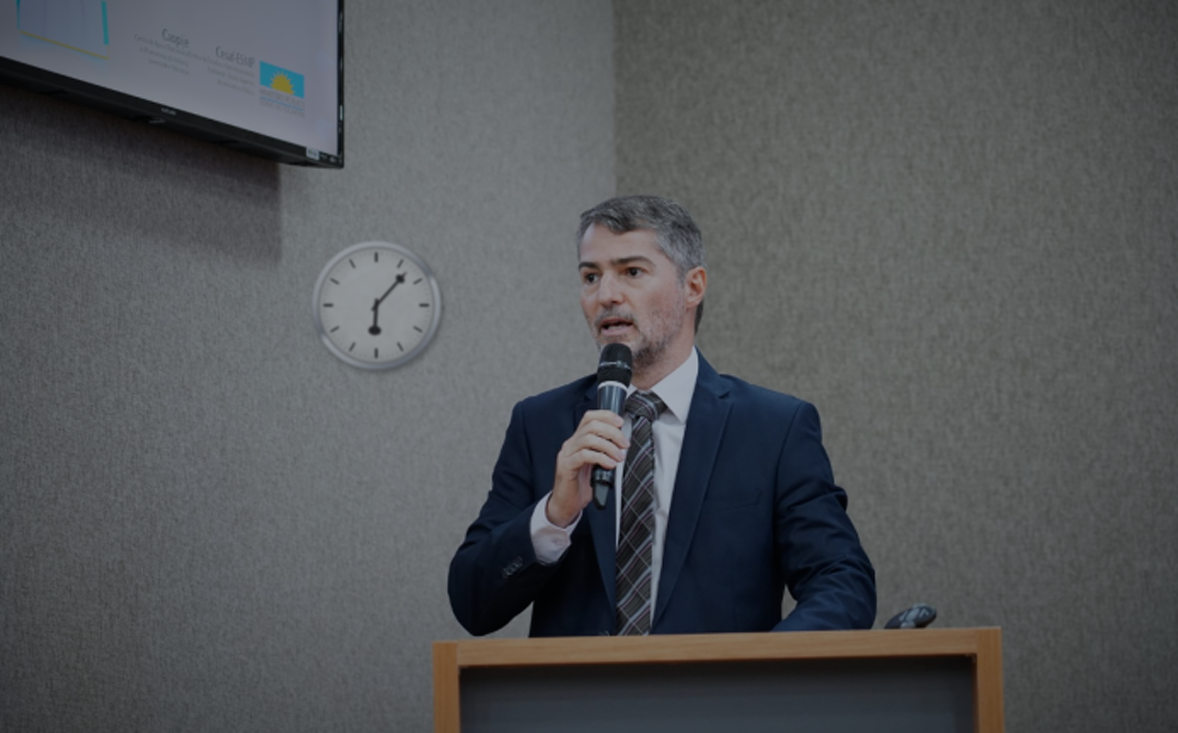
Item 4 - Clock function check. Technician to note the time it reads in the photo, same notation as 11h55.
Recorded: 6h07
